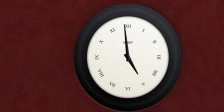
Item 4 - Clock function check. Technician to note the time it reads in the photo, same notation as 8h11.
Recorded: 4h59
